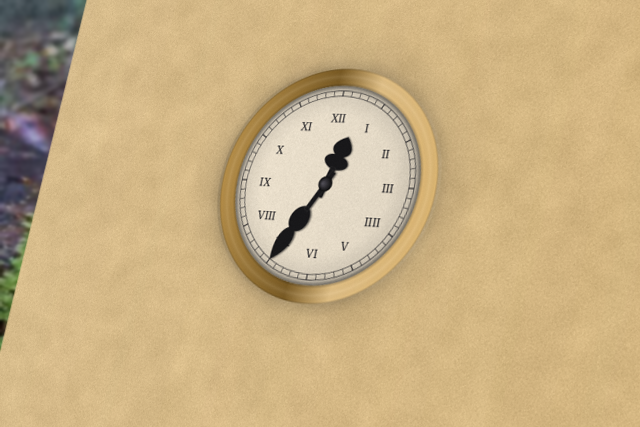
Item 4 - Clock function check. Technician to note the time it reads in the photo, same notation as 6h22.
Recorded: 12h35
